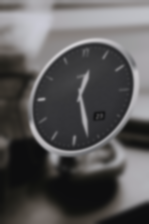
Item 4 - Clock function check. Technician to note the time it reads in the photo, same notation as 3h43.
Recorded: 12h27
